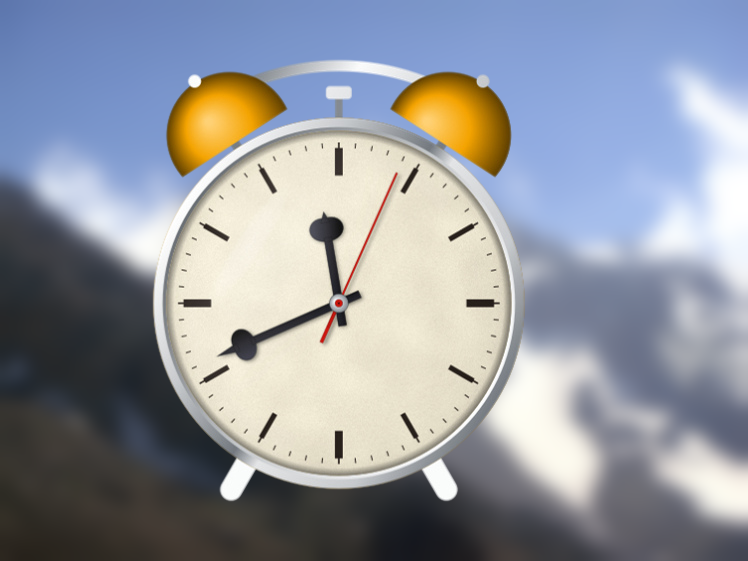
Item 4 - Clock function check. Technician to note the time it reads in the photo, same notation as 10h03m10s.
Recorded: 11h41m04s
